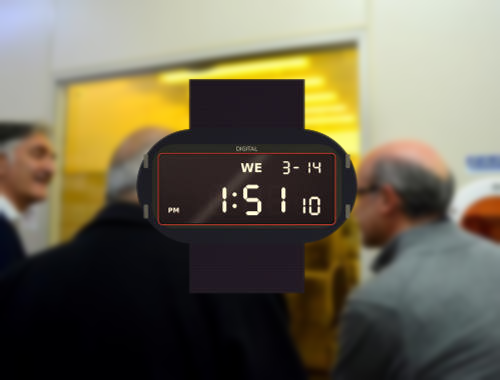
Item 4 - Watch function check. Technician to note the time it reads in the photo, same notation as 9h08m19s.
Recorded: 1h51m10s
